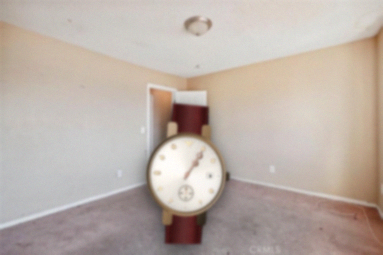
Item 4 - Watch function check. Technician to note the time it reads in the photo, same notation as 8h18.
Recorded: 1h05
